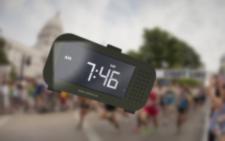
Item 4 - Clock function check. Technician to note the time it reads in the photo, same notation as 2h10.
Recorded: 7h46
